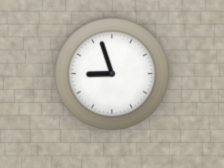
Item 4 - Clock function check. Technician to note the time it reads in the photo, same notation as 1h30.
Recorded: 8h57
